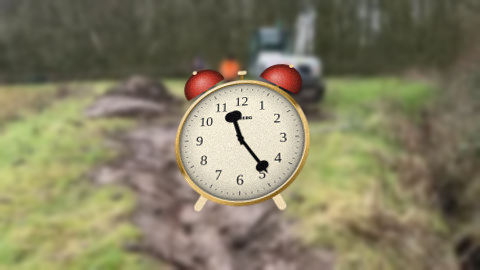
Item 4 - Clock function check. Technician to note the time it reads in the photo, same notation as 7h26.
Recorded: 11h24
